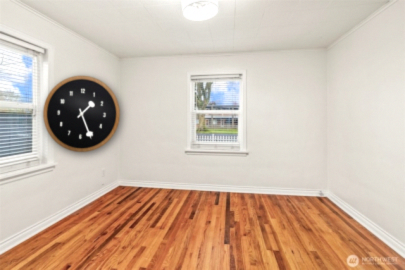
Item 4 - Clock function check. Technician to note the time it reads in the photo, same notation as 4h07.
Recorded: 1h26
